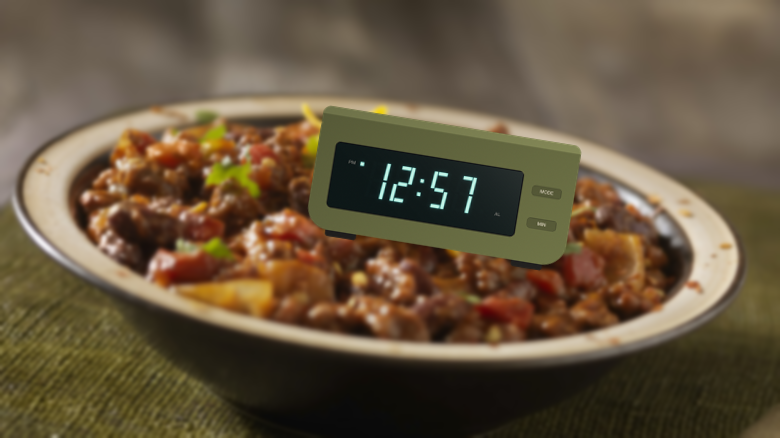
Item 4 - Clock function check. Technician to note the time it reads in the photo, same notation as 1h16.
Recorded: 12h57
